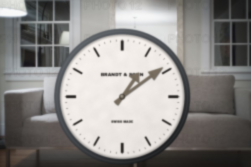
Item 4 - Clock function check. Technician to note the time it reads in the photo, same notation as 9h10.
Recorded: 1h09
